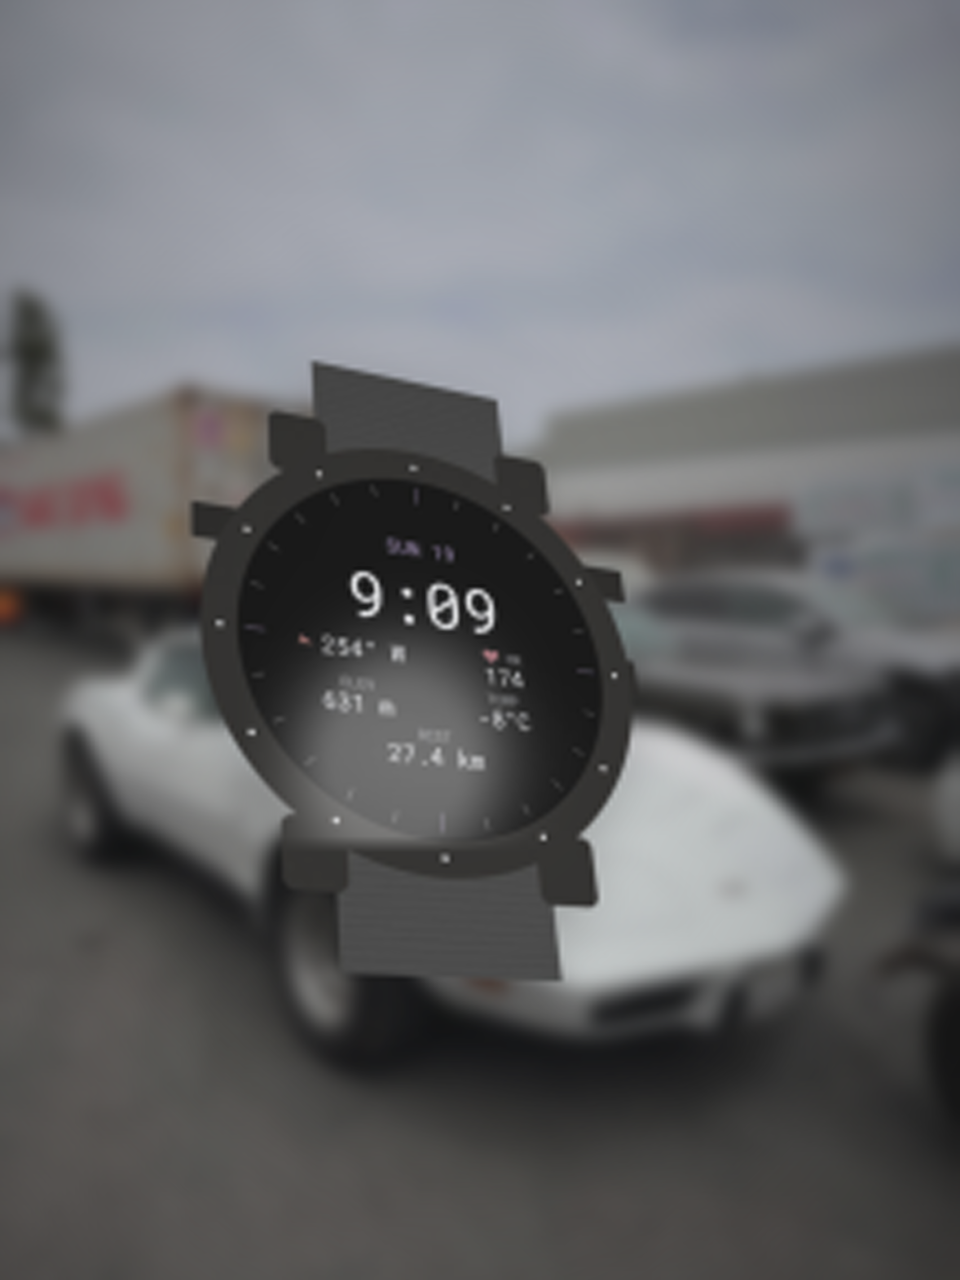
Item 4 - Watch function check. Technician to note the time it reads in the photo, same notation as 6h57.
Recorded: 9h09
